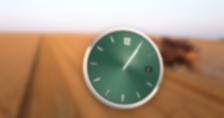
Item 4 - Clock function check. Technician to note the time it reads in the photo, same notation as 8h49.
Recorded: 1h05
